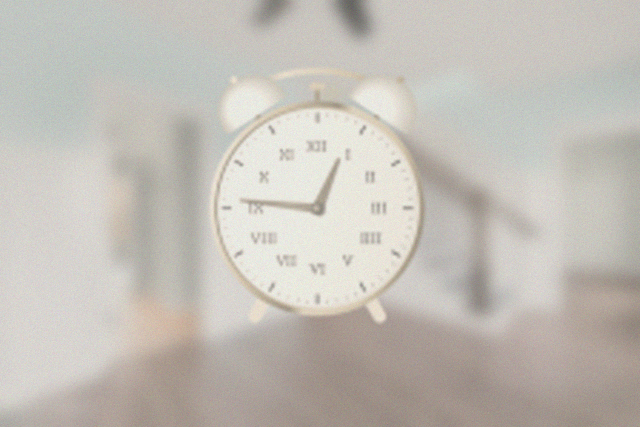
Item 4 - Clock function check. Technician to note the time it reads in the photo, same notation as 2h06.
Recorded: 12h46
